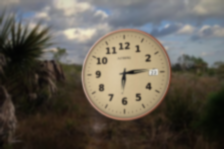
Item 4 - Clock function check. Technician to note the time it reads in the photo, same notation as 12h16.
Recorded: 6h14
